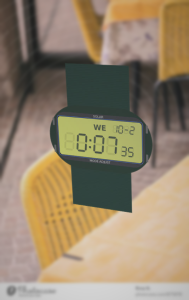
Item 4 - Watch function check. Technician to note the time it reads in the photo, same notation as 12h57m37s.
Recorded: 0h07m35s
